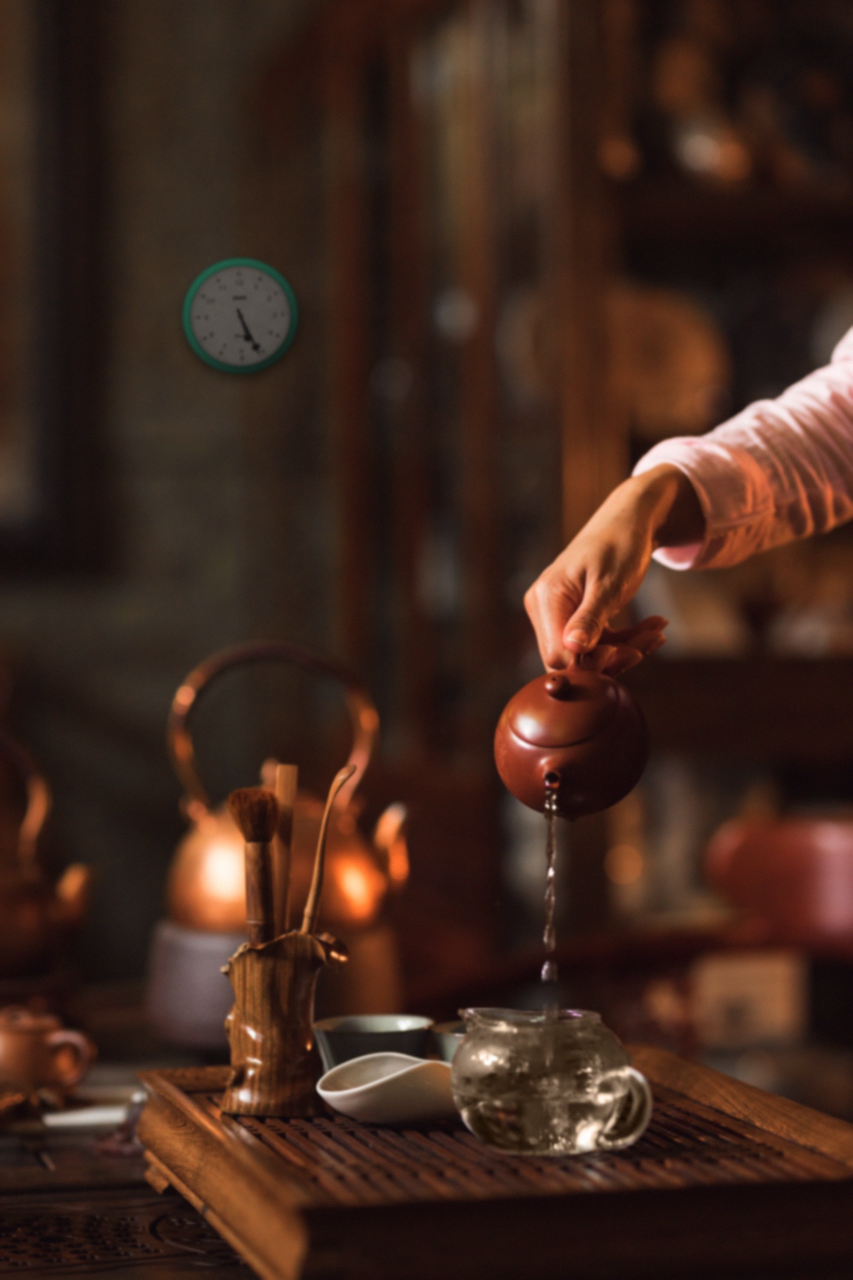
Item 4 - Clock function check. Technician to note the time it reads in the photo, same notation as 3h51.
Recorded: 5h26
